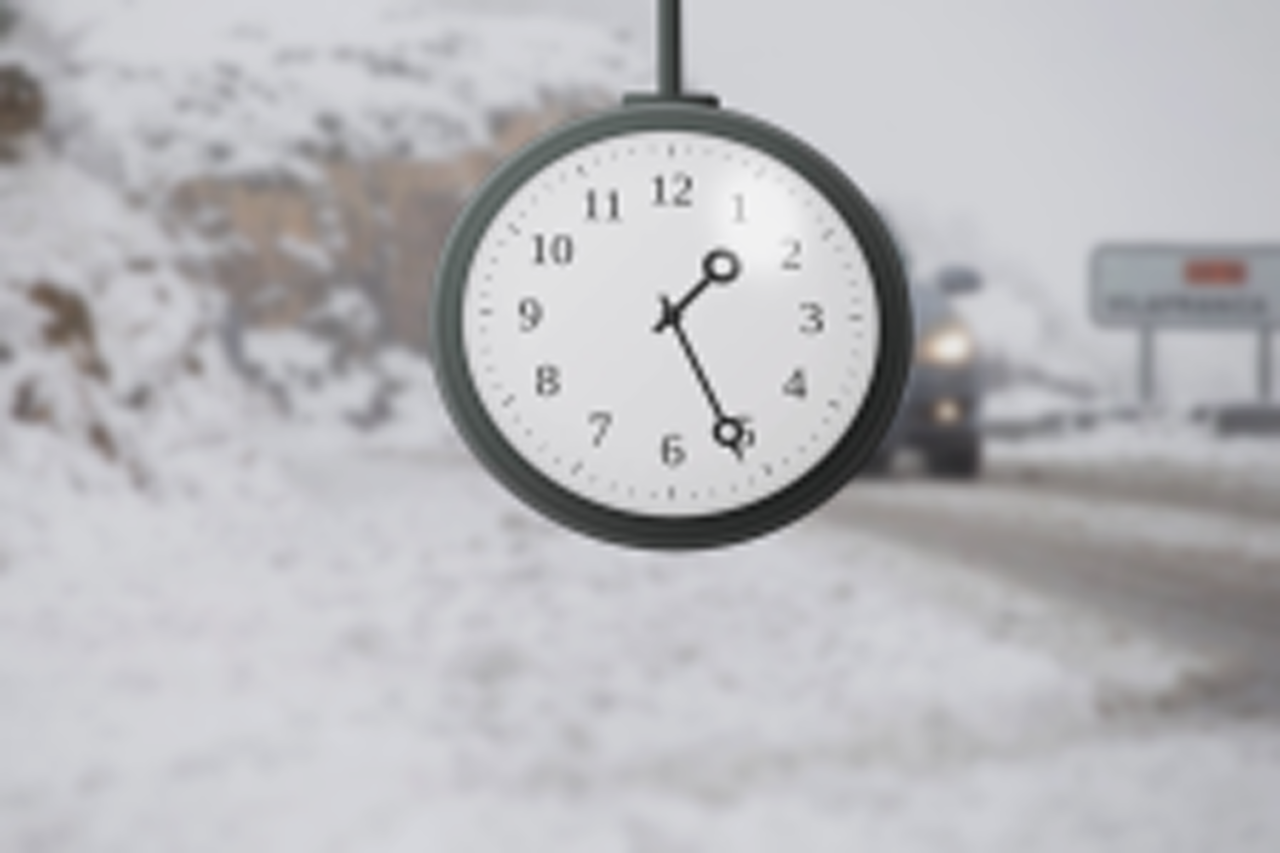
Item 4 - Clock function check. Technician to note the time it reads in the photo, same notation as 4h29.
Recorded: 1h26
